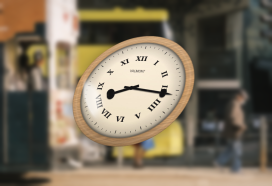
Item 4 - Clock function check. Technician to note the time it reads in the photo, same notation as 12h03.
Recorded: 8h16
